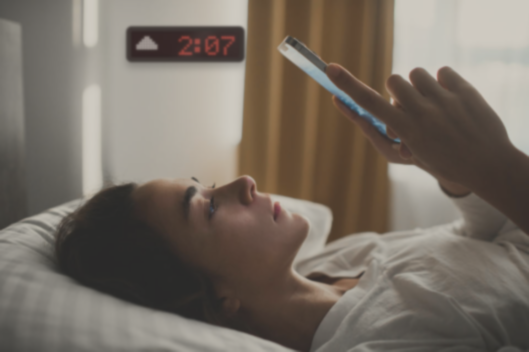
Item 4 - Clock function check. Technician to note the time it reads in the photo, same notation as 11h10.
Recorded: 2h07
